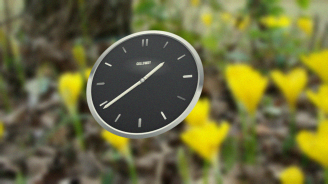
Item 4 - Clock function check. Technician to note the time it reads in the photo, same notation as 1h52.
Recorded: 1h39
